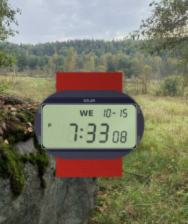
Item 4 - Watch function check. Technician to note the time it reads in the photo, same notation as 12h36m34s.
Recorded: 7h33m08s
